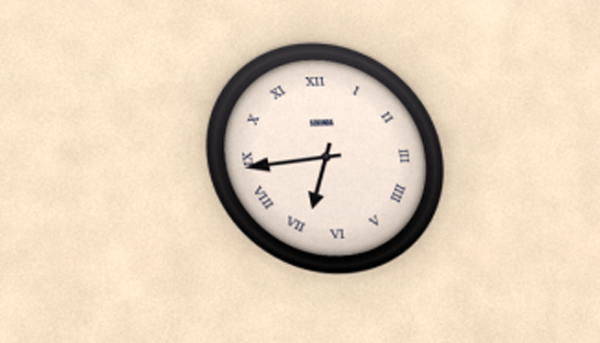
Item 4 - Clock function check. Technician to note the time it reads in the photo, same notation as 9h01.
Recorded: 6h44
